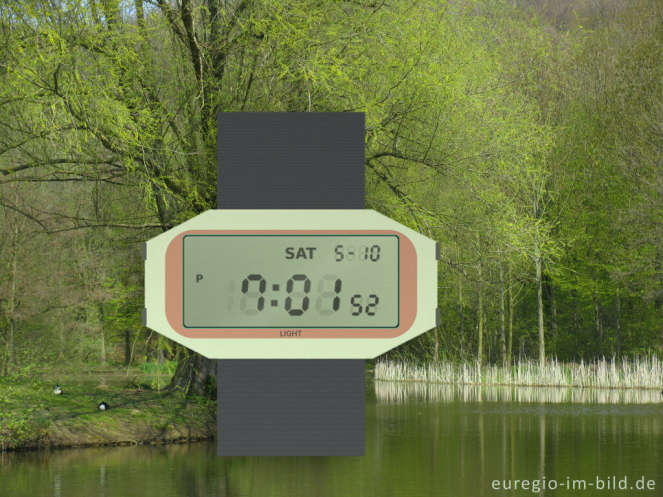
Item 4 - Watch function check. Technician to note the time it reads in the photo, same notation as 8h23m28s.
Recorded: 7h01m52s
